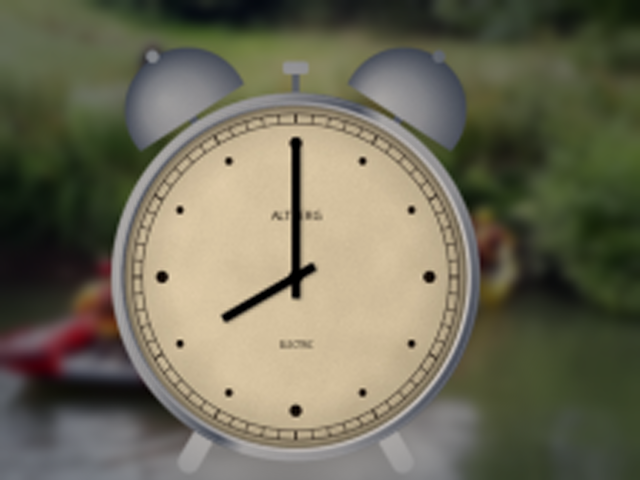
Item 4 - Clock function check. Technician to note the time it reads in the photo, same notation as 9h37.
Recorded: 8h00
